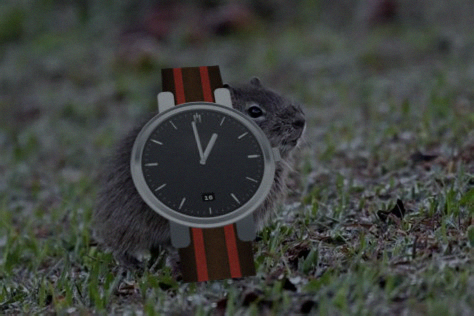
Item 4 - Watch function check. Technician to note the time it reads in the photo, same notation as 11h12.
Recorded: 12h59
